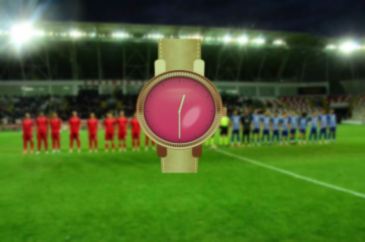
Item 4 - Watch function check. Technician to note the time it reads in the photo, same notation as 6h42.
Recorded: 12h30
